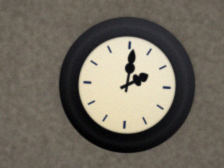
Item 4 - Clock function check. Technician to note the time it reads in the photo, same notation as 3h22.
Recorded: 2h01
